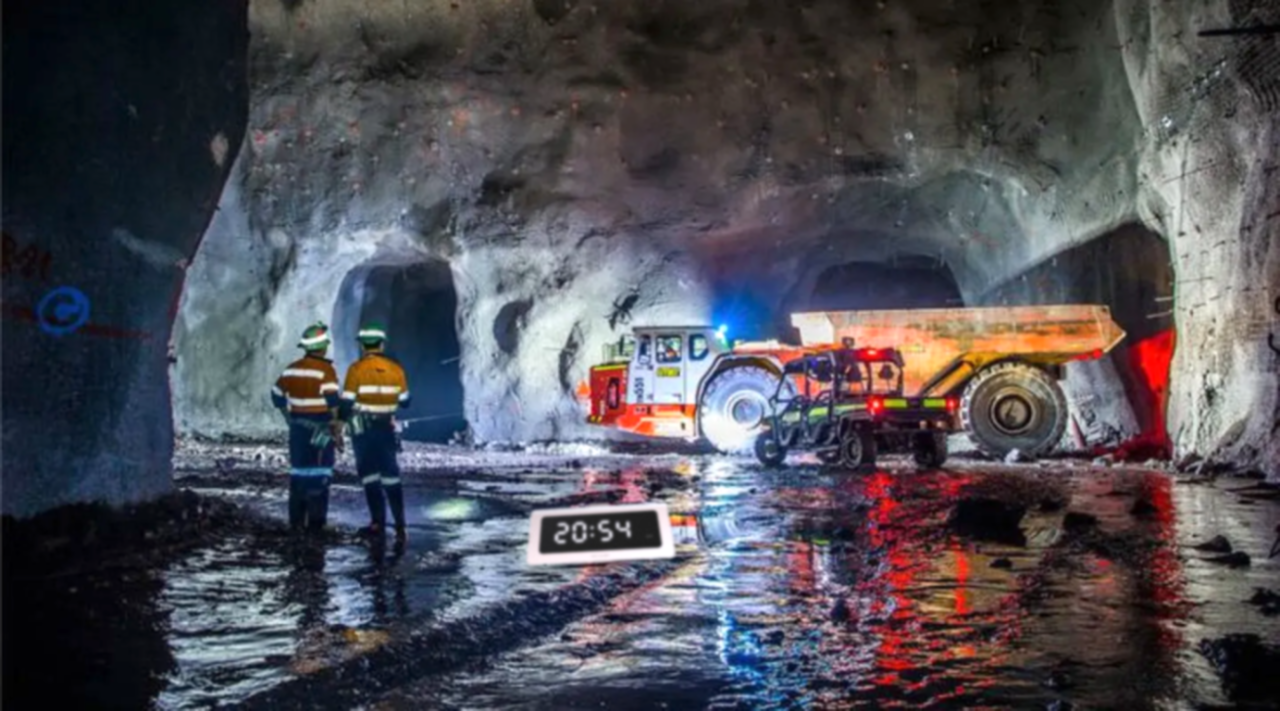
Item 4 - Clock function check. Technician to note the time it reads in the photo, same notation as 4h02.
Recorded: 20h54
